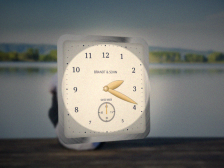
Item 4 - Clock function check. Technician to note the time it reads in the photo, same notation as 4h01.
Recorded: 2h19
